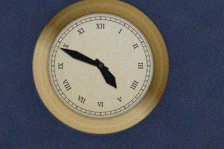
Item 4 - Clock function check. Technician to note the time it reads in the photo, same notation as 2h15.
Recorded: 4h49
